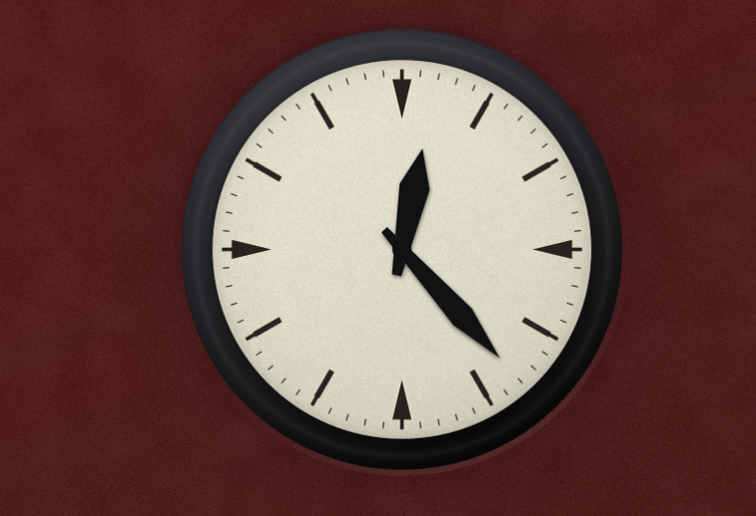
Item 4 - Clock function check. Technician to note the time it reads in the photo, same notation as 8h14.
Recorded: 12h23
